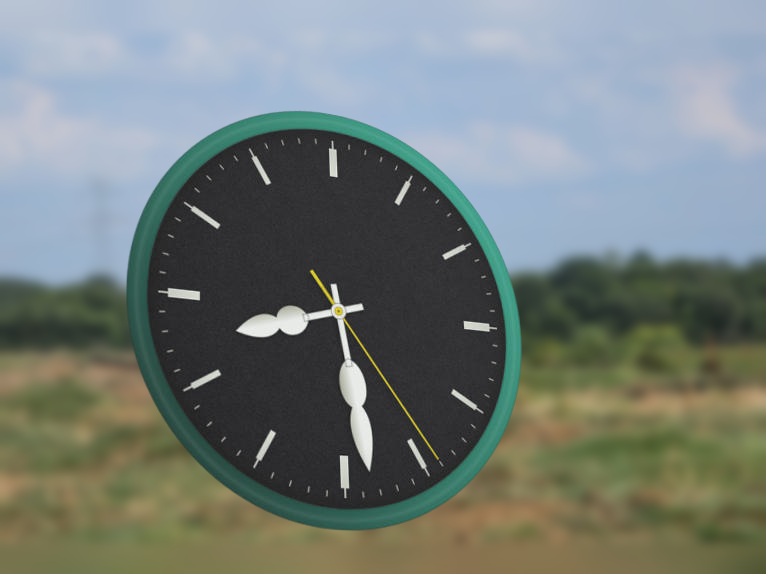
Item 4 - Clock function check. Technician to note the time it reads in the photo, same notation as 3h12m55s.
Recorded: 8h28m24s
